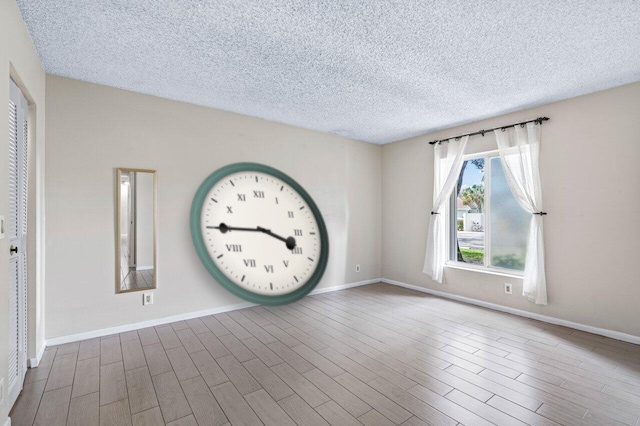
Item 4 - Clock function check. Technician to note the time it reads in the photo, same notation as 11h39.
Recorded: 3h45
